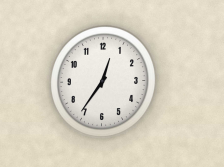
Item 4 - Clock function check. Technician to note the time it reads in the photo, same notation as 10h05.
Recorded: 12h36
